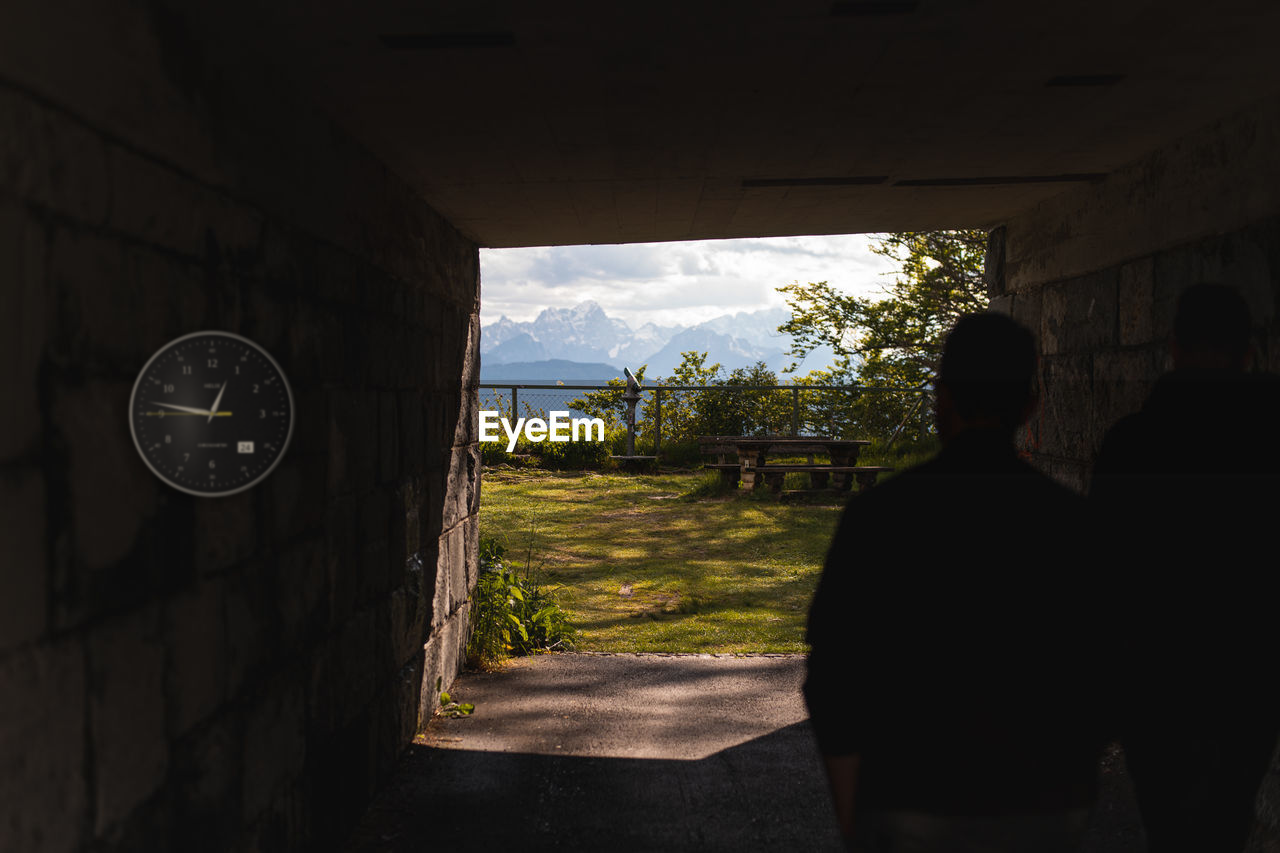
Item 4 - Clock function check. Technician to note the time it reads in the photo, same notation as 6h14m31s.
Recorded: 12h46m45s
